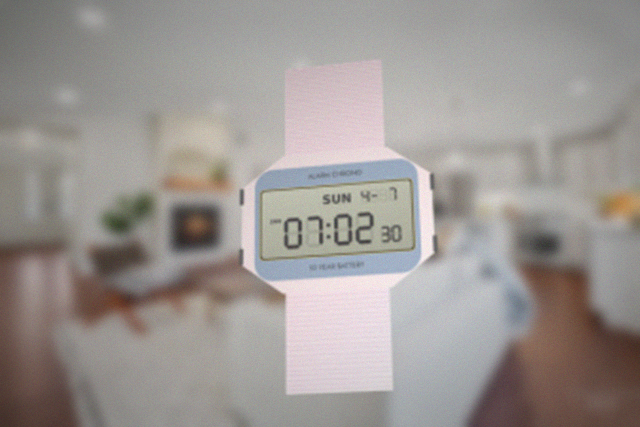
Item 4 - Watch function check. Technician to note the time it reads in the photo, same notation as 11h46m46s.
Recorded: 7h02m30s
